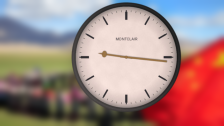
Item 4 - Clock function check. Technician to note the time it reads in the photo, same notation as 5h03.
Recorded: 9h16
